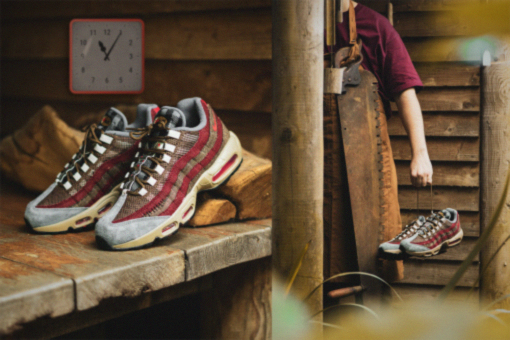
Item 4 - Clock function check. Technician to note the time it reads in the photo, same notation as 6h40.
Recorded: 11h05
